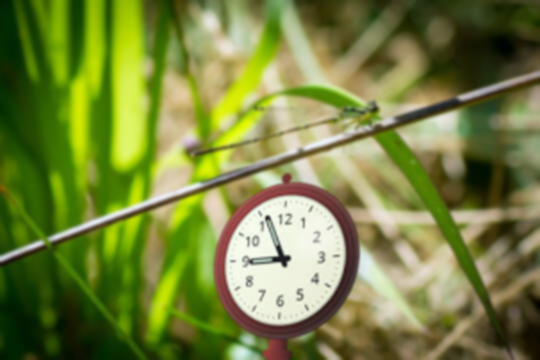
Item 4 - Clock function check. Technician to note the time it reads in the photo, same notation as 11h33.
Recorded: 8h56
